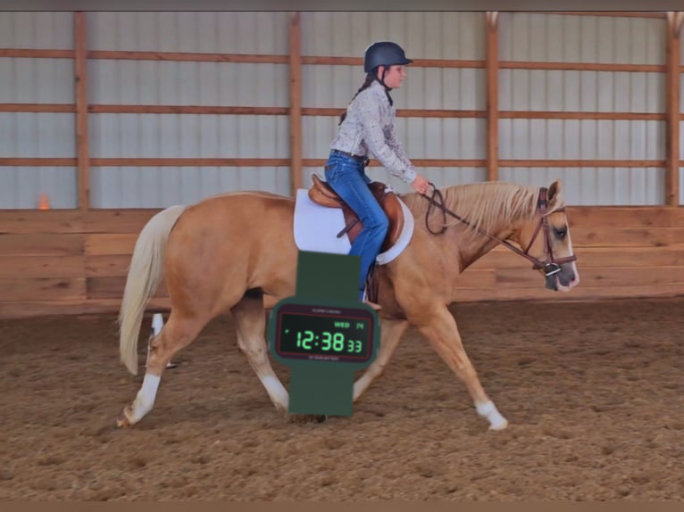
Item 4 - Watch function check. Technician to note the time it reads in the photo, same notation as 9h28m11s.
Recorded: 12h38m33s
